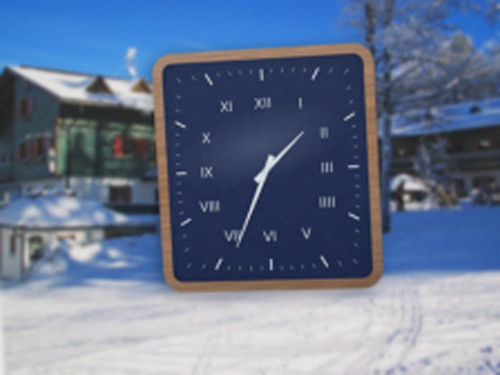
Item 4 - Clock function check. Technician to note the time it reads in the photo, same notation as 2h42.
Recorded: 1h34
